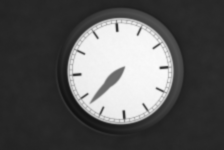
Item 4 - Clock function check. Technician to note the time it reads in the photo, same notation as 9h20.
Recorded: 7h38
